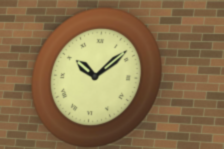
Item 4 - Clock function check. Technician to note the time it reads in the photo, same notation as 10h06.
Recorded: 10h08
